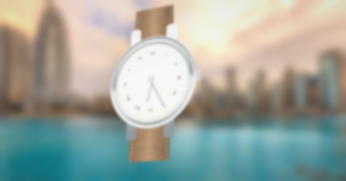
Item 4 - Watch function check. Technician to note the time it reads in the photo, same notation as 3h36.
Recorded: 6h25
